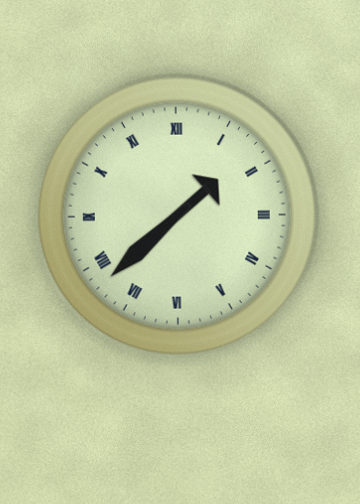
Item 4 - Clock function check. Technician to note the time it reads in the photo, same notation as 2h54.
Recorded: 1h38
